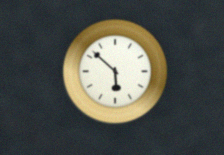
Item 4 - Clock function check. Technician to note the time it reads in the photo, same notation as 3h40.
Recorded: 5h52
